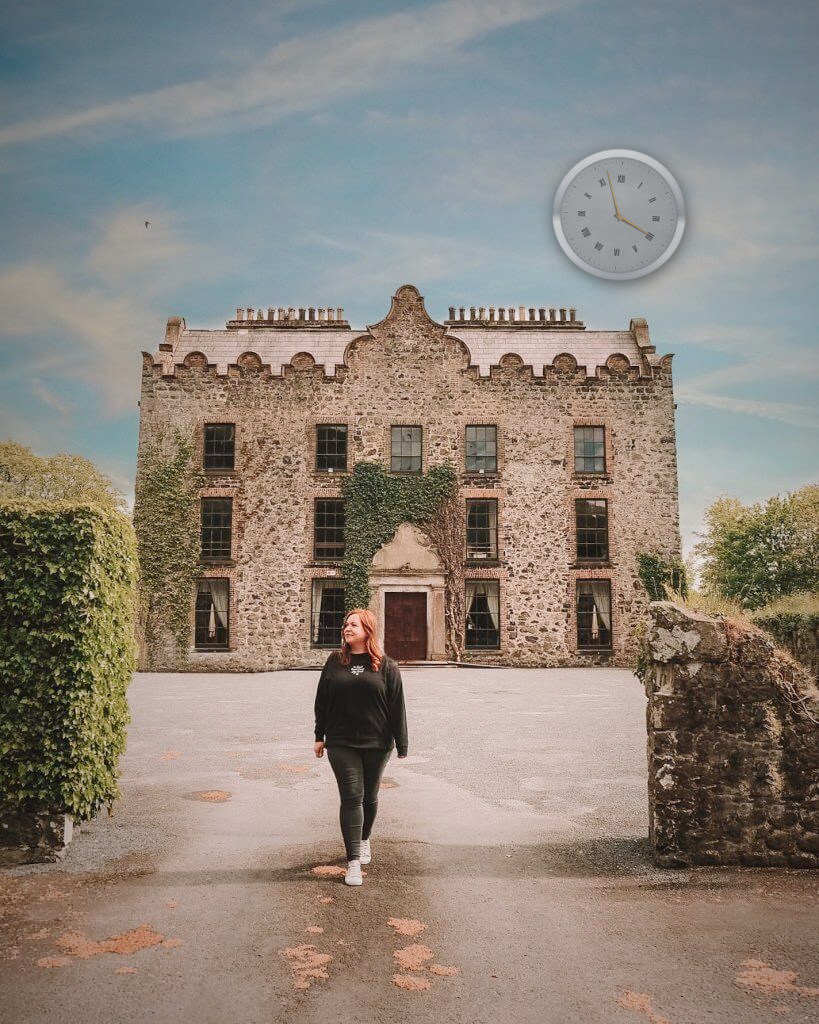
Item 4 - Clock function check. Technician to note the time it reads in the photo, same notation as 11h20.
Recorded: 3h57
